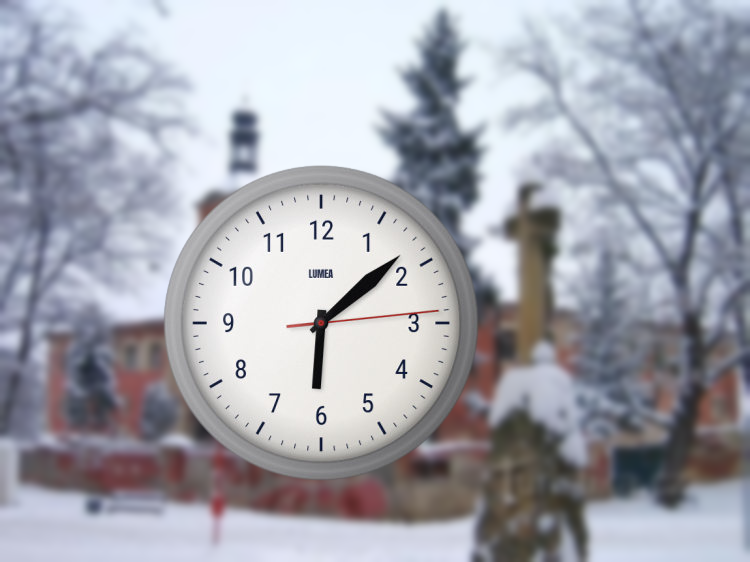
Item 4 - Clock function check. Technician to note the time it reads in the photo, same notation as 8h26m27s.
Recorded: 6h08m14s
